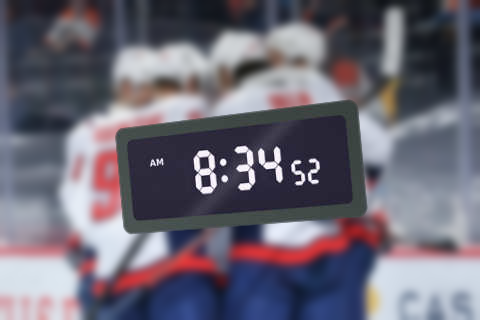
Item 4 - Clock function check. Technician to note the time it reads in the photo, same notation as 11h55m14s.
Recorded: 8h34m52s
